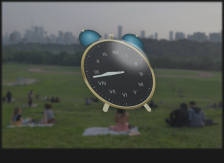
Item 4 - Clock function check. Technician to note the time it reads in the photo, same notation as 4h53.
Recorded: 8h43
